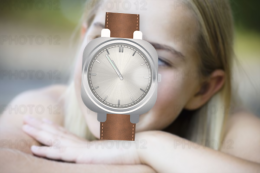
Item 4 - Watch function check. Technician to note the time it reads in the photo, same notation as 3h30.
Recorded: 10h54
